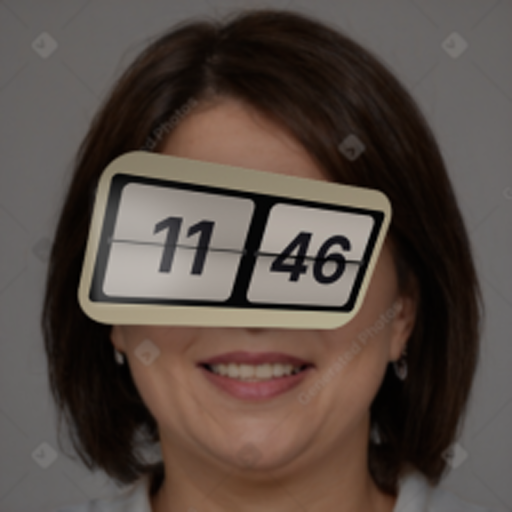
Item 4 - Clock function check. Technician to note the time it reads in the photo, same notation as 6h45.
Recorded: 11h46
